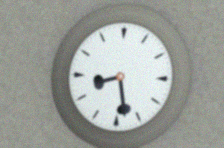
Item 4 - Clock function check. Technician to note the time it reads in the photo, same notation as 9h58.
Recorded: 8h28
